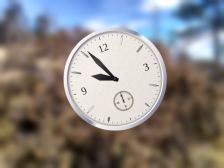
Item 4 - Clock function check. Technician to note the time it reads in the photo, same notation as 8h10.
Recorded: 9h56
